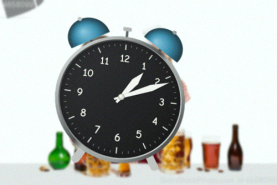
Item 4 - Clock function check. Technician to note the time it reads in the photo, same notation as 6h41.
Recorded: 1h11
